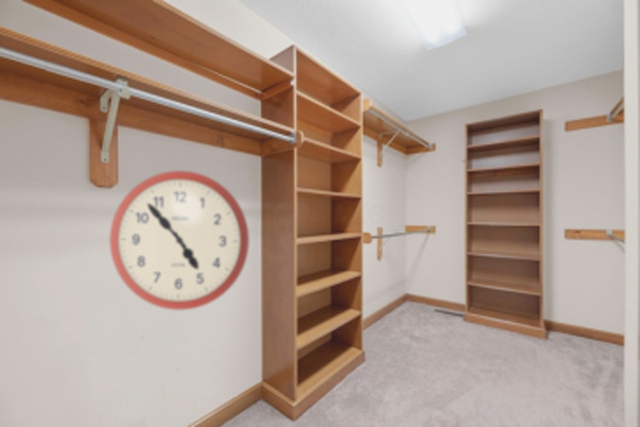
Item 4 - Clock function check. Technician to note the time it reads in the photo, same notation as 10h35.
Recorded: 4h53
